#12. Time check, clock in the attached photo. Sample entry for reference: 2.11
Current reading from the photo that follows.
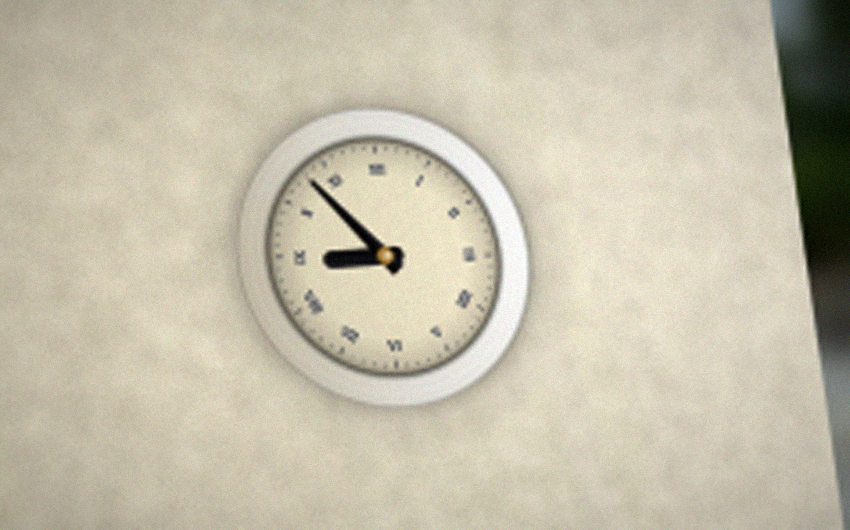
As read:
8.53
